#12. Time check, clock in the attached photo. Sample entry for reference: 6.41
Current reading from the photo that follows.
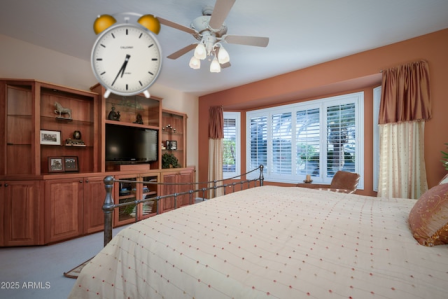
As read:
6.35
